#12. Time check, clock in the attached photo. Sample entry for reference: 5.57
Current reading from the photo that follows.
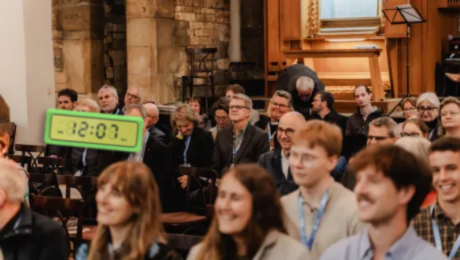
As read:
12.07
